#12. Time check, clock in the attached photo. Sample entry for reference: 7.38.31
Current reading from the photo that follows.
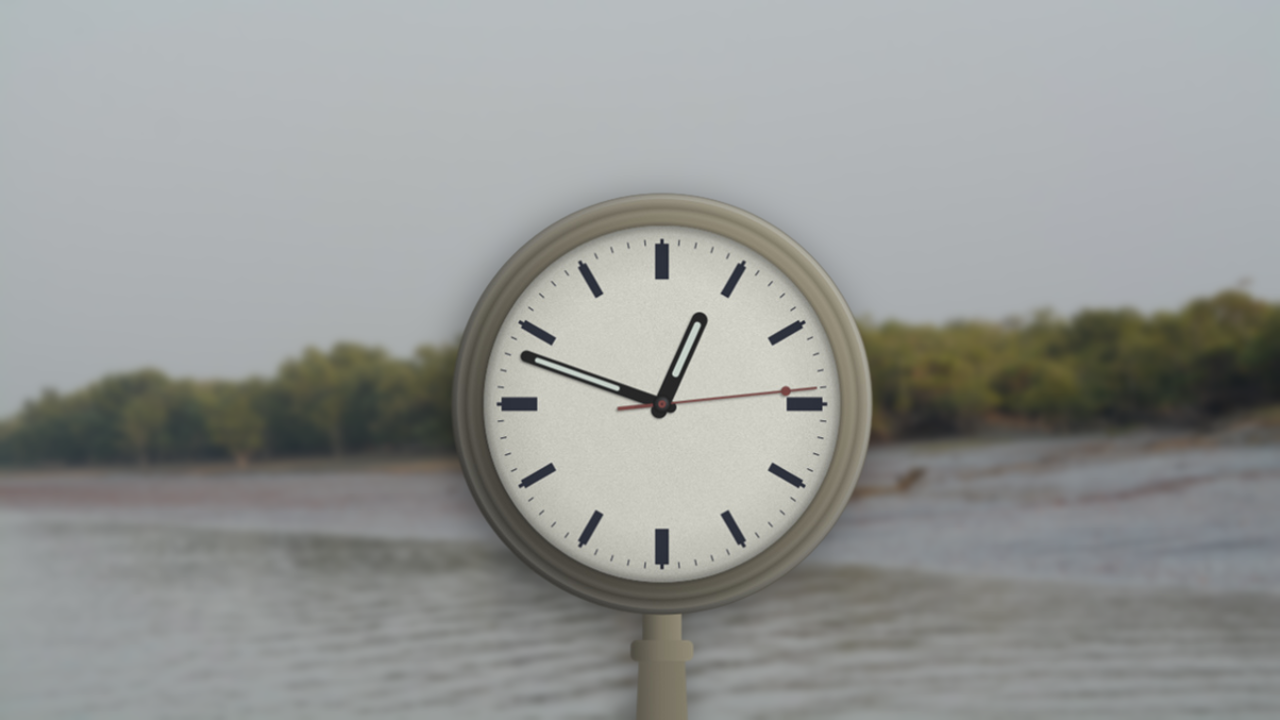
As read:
12.48.14
